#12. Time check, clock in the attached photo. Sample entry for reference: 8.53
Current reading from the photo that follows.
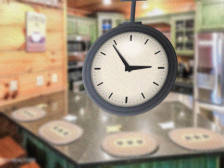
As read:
2.54
